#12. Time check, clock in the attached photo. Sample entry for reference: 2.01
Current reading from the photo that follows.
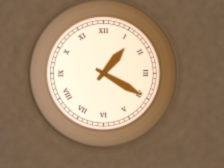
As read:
1.20
